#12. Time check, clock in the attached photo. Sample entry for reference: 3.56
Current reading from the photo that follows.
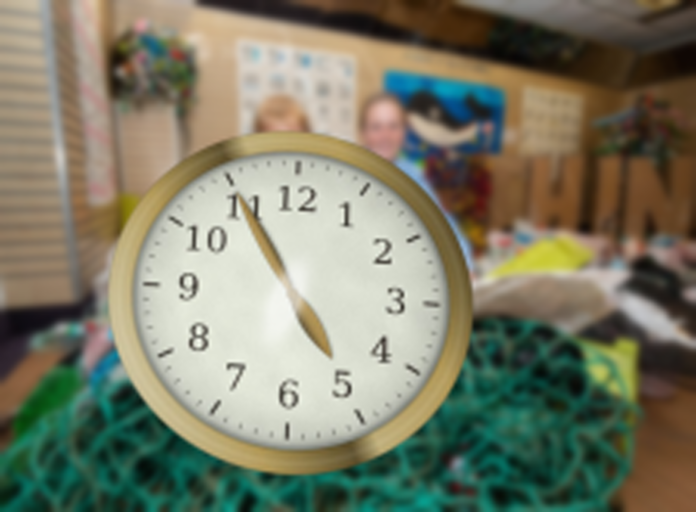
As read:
4.55
